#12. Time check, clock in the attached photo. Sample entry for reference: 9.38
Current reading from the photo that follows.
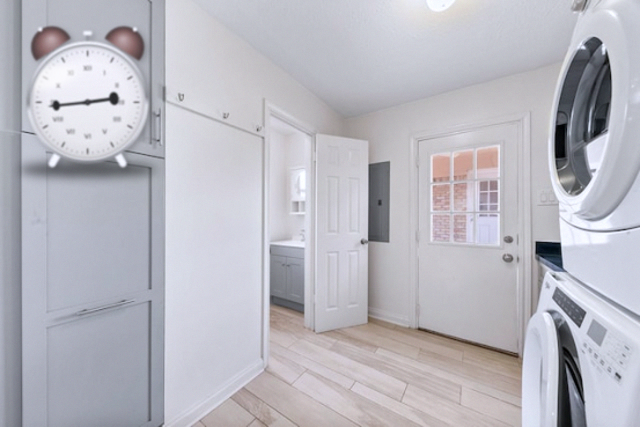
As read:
2.44
